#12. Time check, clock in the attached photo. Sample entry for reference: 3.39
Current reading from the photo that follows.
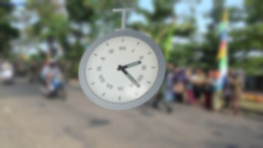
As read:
2.23
